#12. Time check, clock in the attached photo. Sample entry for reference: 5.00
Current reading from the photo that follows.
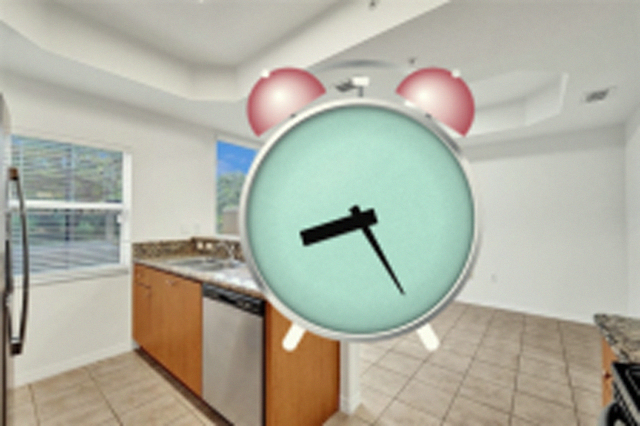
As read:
8.25
